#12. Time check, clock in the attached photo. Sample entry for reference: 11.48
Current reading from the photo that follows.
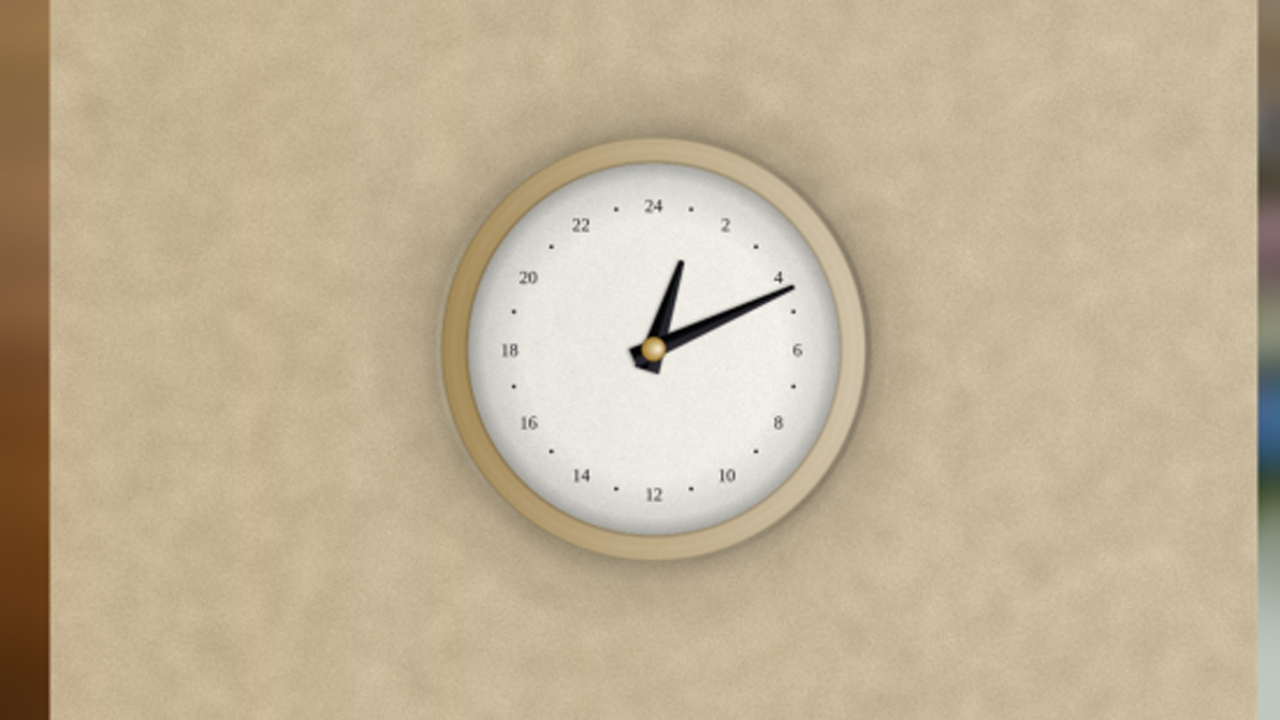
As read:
1.11
